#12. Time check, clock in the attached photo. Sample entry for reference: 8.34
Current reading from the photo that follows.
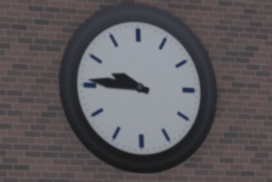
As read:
9.46
